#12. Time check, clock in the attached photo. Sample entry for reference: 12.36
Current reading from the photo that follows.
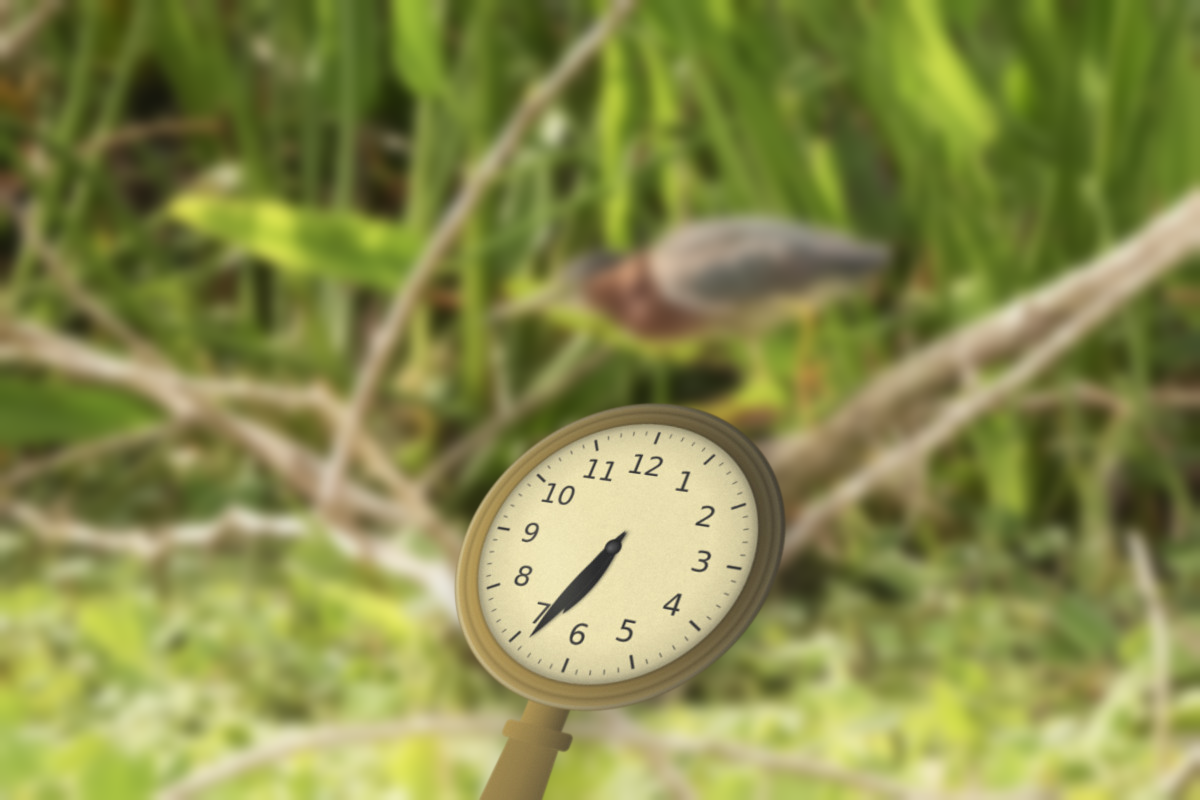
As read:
6.34
